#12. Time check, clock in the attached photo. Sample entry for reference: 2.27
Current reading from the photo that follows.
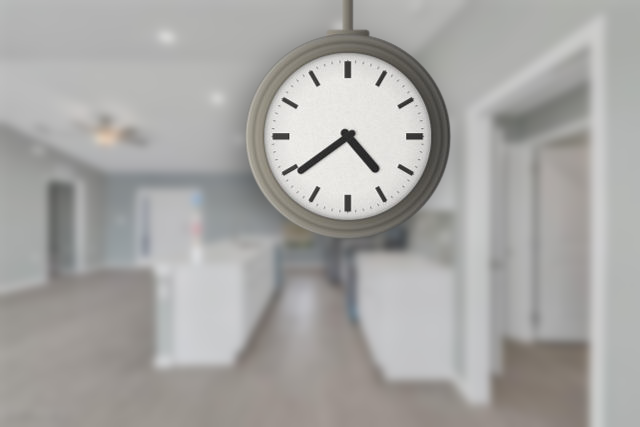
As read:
4.39
